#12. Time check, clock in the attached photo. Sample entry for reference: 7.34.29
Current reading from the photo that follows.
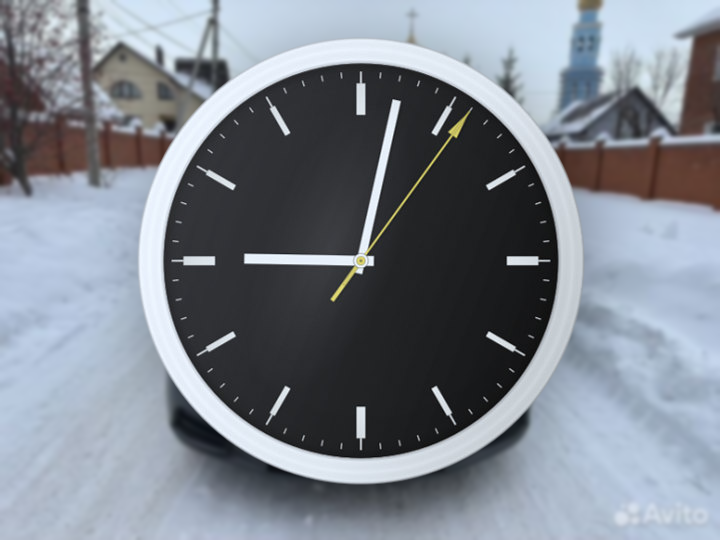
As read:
9.02.06
